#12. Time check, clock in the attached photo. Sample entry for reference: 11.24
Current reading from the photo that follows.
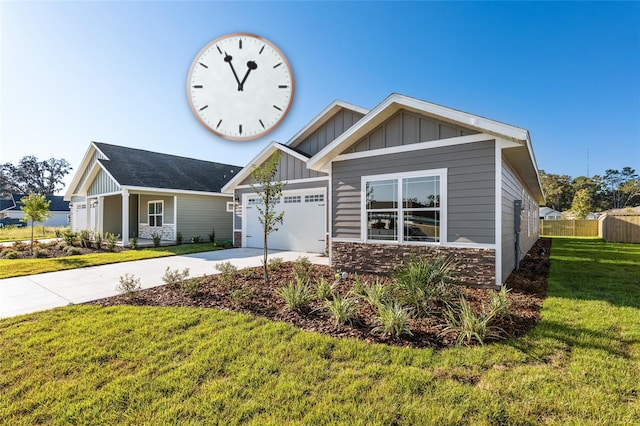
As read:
12.56
